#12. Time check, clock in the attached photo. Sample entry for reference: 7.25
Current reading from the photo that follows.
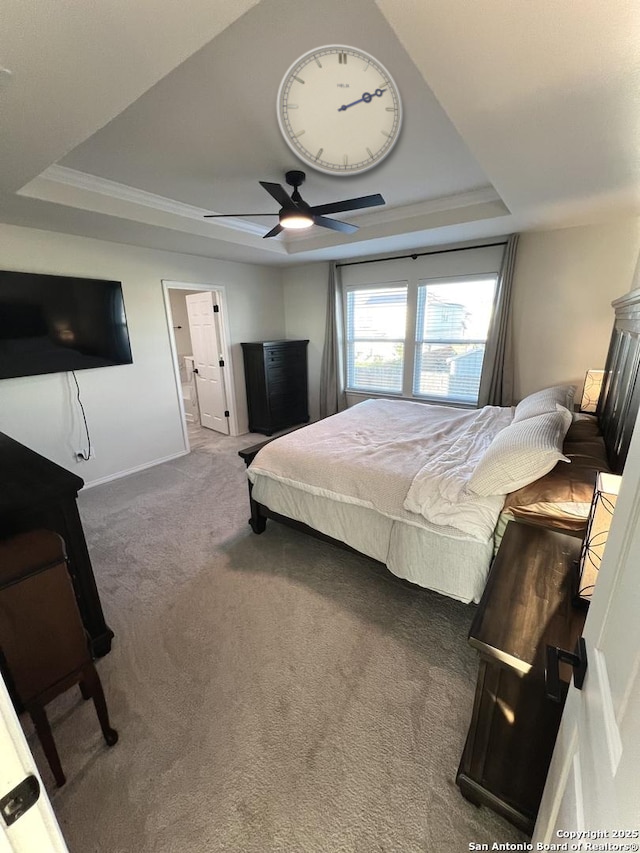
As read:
2.11
